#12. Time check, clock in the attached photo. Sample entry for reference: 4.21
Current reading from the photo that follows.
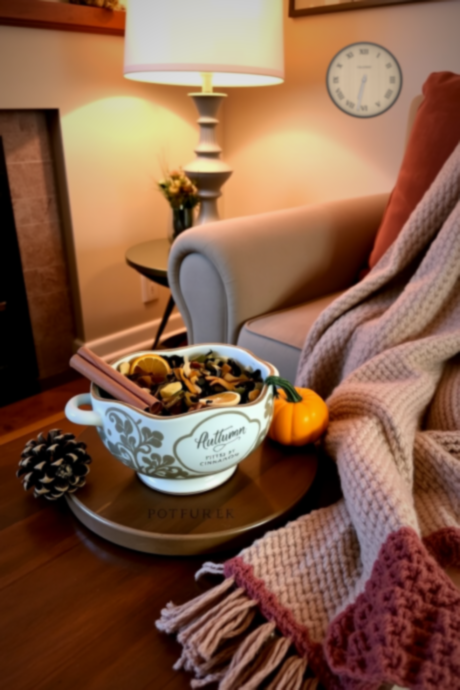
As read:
6.32
